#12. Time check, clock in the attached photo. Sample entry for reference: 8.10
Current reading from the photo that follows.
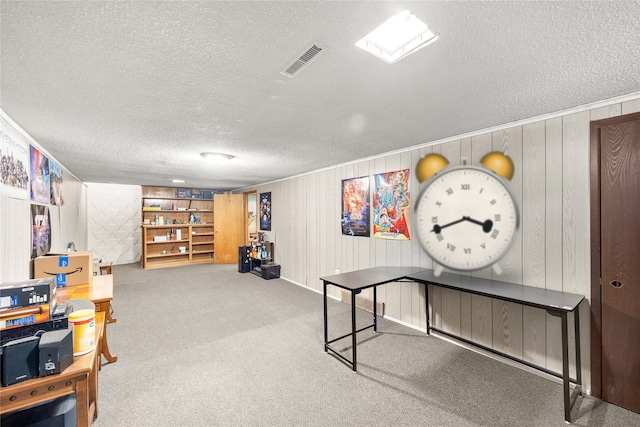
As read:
3.42
